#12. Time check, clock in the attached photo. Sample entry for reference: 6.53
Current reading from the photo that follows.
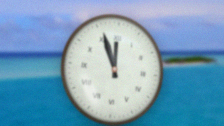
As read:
11.56
